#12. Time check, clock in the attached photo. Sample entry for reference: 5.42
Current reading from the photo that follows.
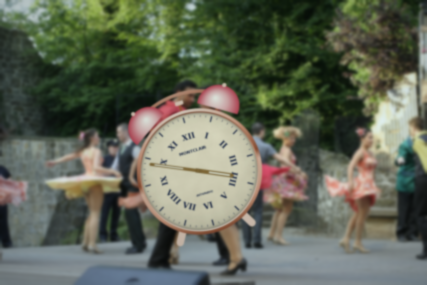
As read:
3.49
